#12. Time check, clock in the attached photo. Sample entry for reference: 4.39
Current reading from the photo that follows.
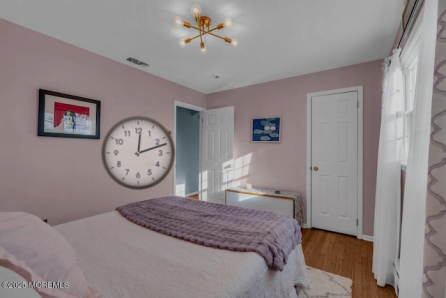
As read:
12.12
